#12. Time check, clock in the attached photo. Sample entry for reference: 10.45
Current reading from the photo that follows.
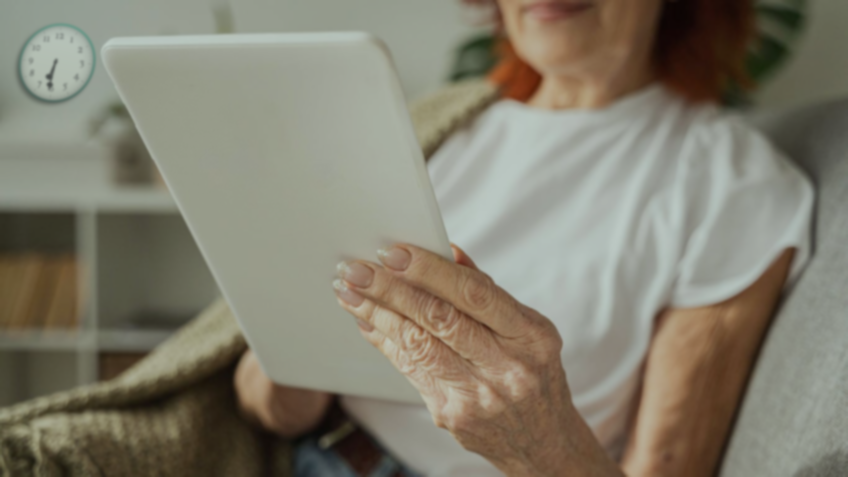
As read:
6.31
